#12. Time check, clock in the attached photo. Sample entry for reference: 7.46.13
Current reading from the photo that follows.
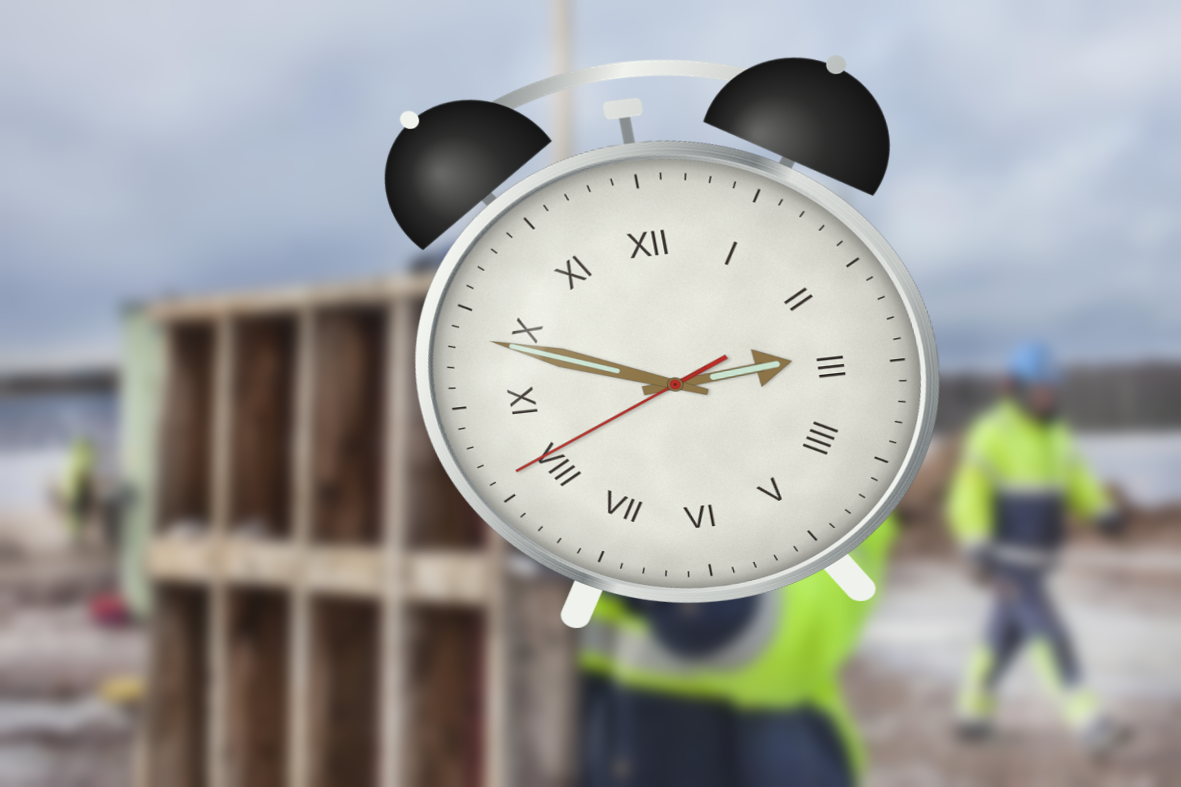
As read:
2.48.41
